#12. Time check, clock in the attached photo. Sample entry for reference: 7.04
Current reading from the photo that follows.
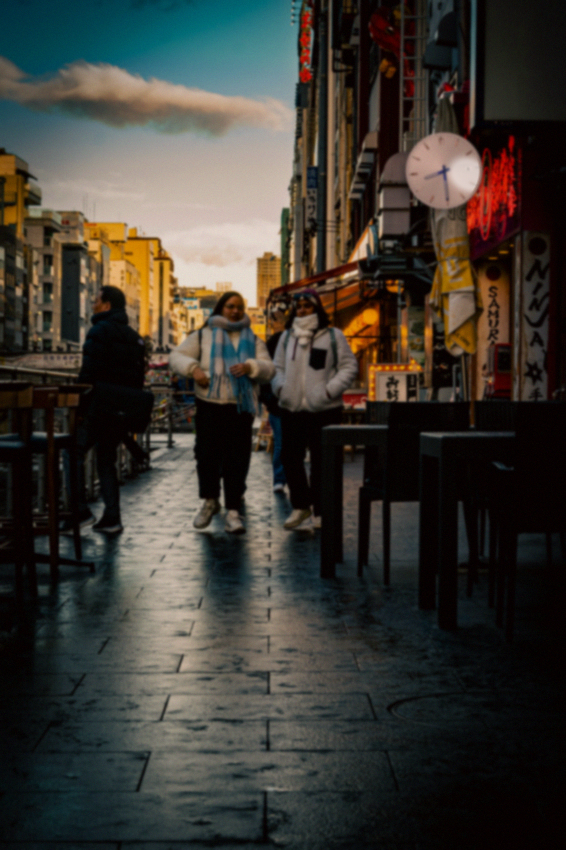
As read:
8.30
